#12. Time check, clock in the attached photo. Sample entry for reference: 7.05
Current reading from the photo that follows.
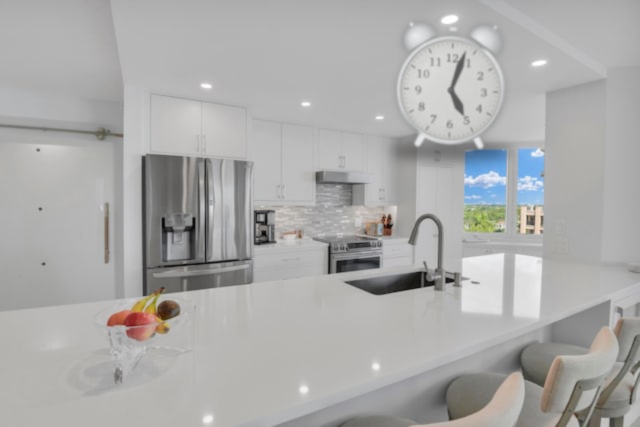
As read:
5.03
